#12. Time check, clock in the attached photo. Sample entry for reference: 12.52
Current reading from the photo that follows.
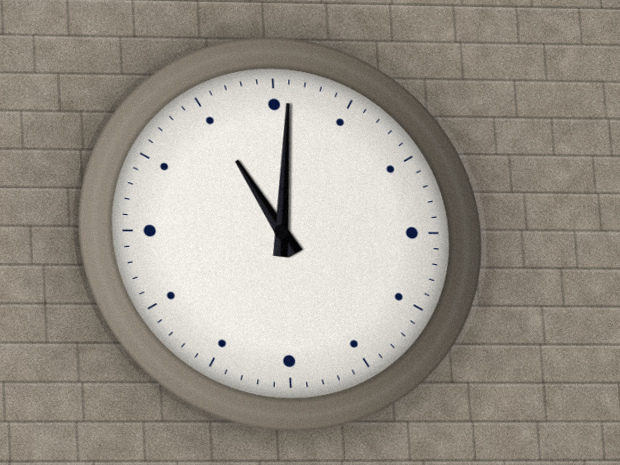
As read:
11.01
